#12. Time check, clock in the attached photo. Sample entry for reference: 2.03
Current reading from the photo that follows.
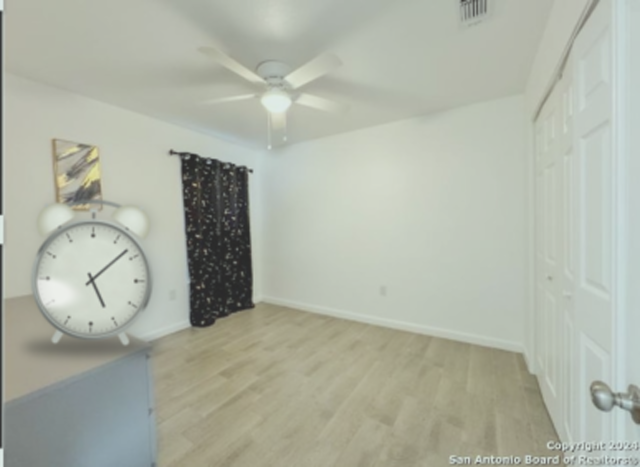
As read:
5.08
